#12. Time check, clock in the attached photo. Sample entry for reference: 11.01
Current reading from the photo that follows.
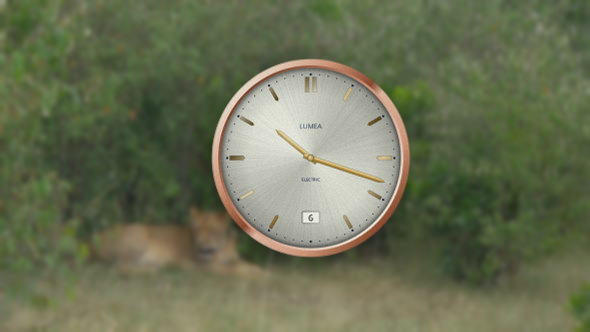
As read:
10.18
